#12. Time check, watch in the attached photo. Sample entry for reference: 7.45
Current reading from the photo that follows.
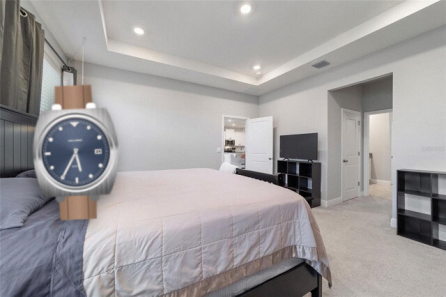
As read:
5.35
